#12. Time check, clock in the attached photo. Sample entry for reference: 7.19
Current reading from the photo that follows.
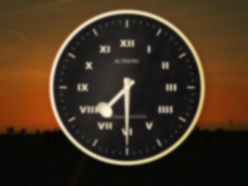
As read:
7.30
